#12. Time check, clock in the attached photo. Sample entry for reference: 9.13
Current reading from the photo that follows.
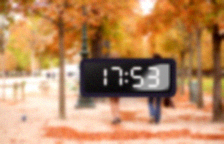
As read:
17.53
